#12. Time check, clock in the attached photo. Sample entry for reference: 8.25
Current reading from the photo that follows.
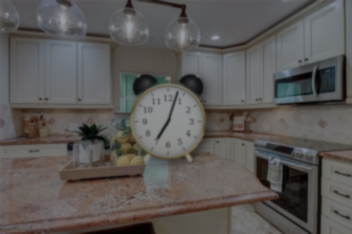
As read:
7.03
